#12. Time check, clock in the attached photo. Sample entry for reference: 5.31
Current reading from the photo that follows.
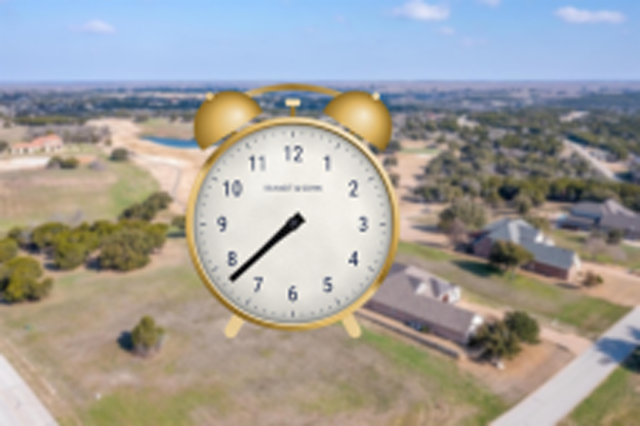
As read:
7.38
